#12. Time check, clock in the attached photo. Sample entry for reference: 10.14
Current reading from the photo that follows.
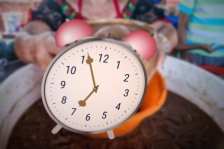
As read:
6.56
